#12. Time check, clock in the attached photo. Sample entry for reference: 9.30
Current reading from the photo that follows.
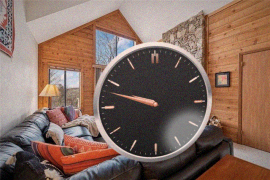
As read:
9.48
